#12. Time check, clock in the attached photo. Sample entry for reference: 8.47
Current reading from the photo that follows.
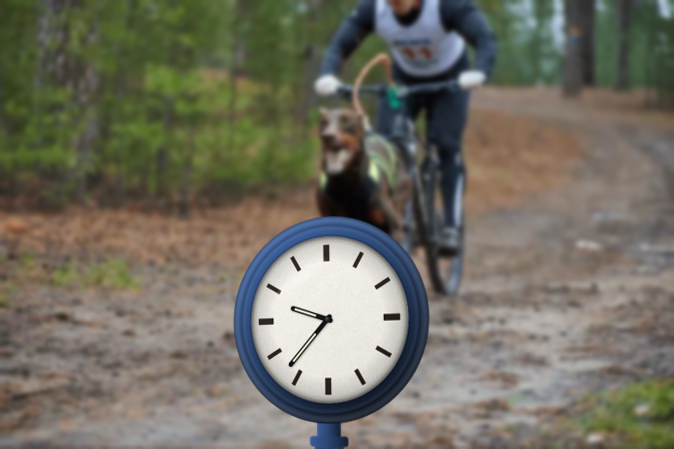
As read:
9.37
